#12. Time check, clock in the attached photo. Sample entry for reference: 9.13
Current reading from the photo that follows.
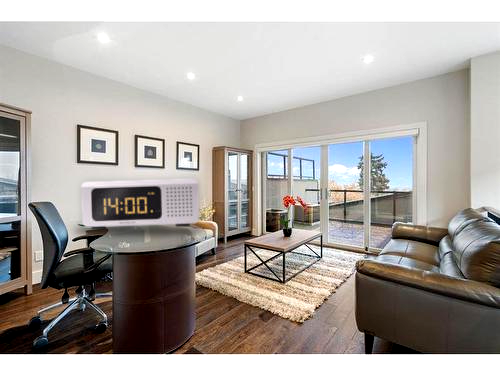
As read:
14.00
